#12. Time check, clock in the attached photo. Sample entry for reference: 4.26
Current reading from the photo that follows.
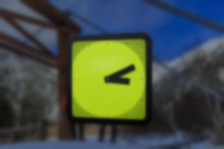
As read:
3.11
